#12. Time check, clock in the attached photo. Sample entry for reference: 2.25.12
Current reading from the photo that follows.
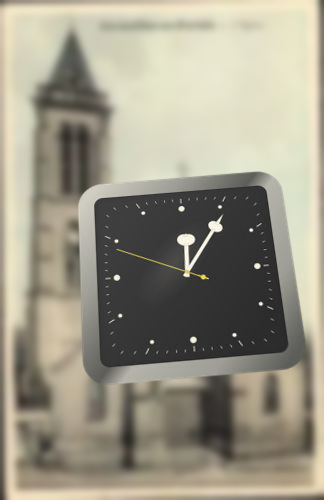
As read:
12.05.49
